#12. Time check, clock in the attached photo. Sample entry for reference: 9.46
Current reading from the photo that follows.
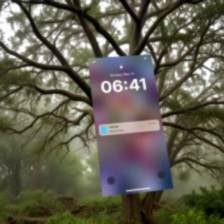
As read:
6.41
